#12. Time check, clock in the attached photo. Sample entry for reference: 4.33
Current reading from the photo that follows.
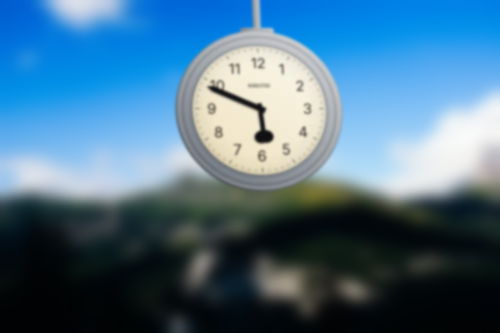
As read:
5.49
